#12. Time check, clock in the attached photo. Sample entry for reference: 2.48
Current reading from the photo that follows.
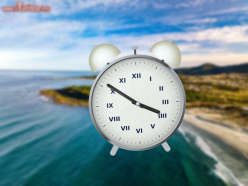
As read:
3.51
